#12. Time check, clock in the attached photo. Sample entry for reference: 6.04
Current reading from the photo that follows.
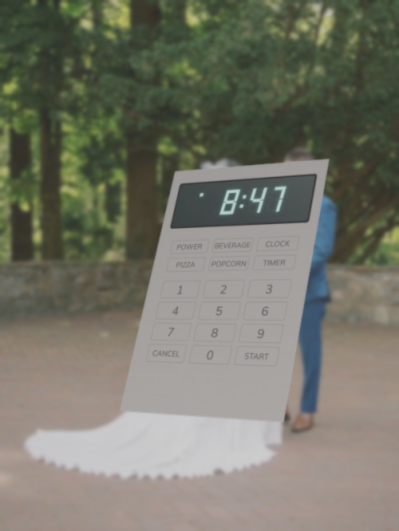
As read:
8.47
